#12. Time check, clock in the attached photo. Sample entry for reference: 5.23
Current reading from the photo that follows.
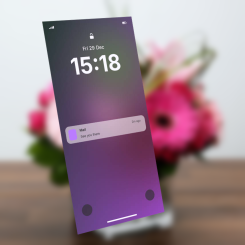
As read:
15.18
